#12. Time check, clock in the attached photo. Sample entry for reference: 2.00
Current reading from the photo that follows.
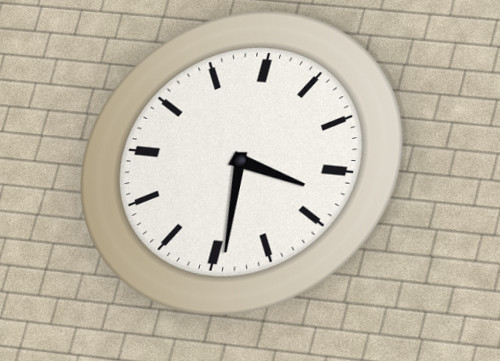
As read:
3.29
